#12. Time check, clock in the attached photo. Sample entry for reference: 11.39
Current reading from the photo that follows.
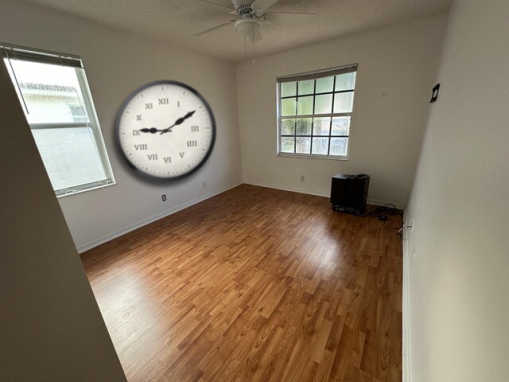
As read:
9.10
